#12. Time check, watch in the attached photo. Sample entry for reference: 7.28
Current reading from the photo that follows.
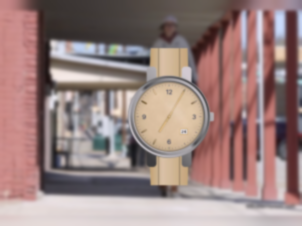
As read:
7.05
